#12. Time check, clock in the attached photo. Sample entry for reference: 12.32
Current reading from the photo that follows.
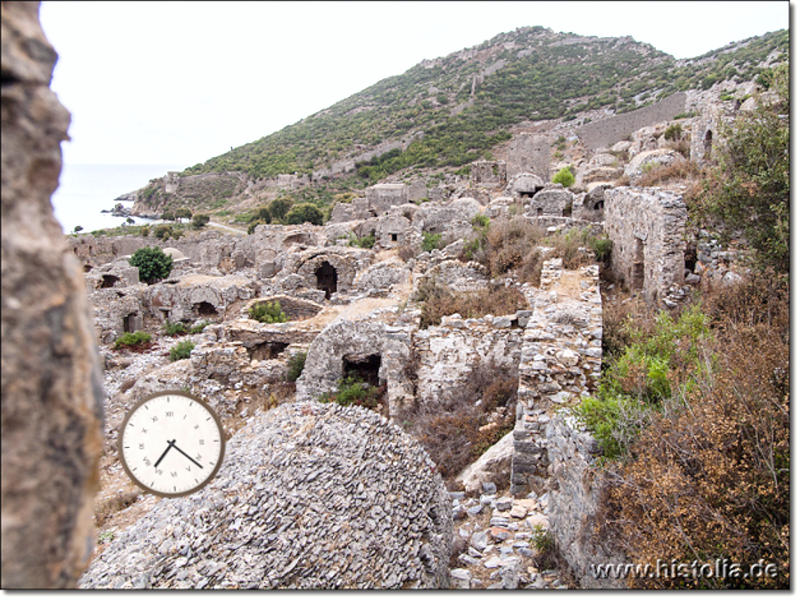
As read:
7.22
